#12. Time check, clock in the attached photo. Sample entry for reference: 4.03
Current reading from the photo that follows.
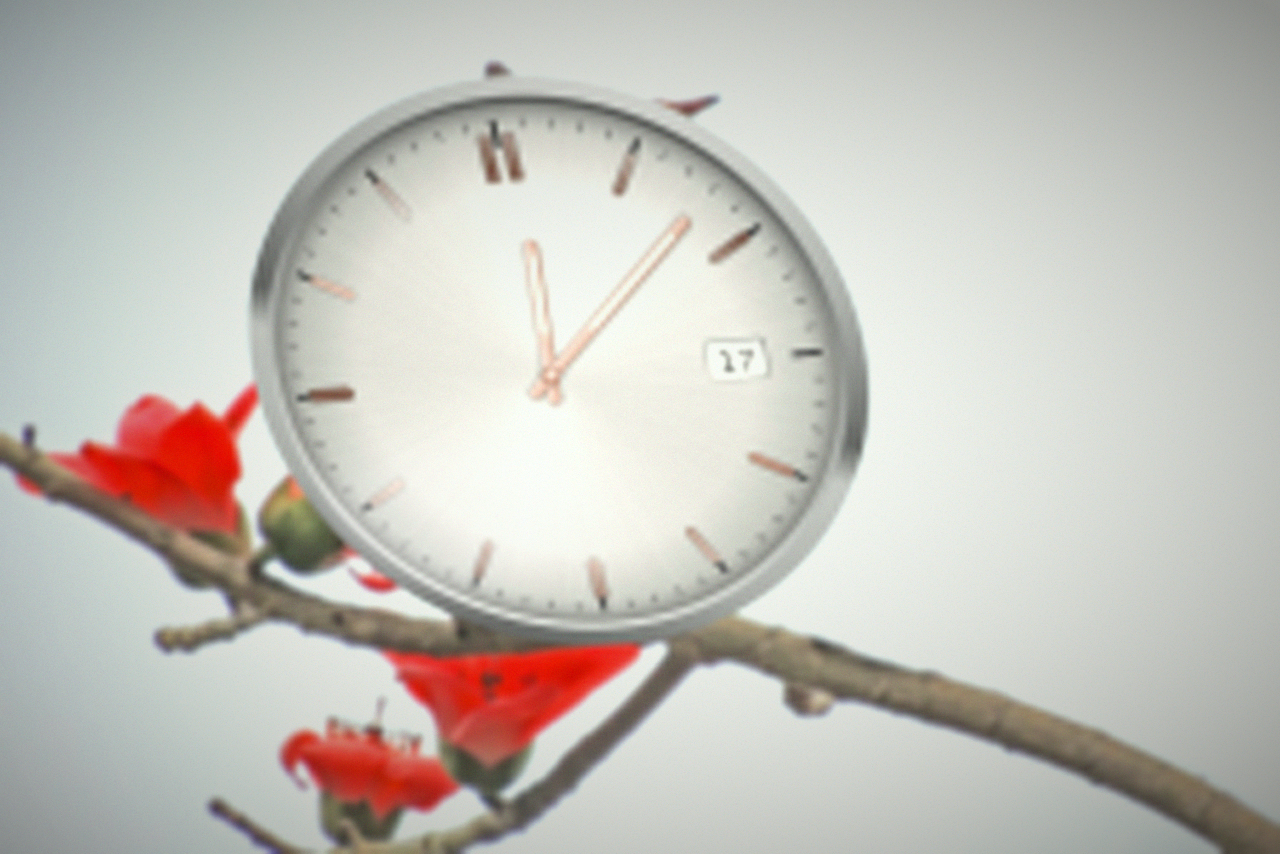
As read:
12.08
